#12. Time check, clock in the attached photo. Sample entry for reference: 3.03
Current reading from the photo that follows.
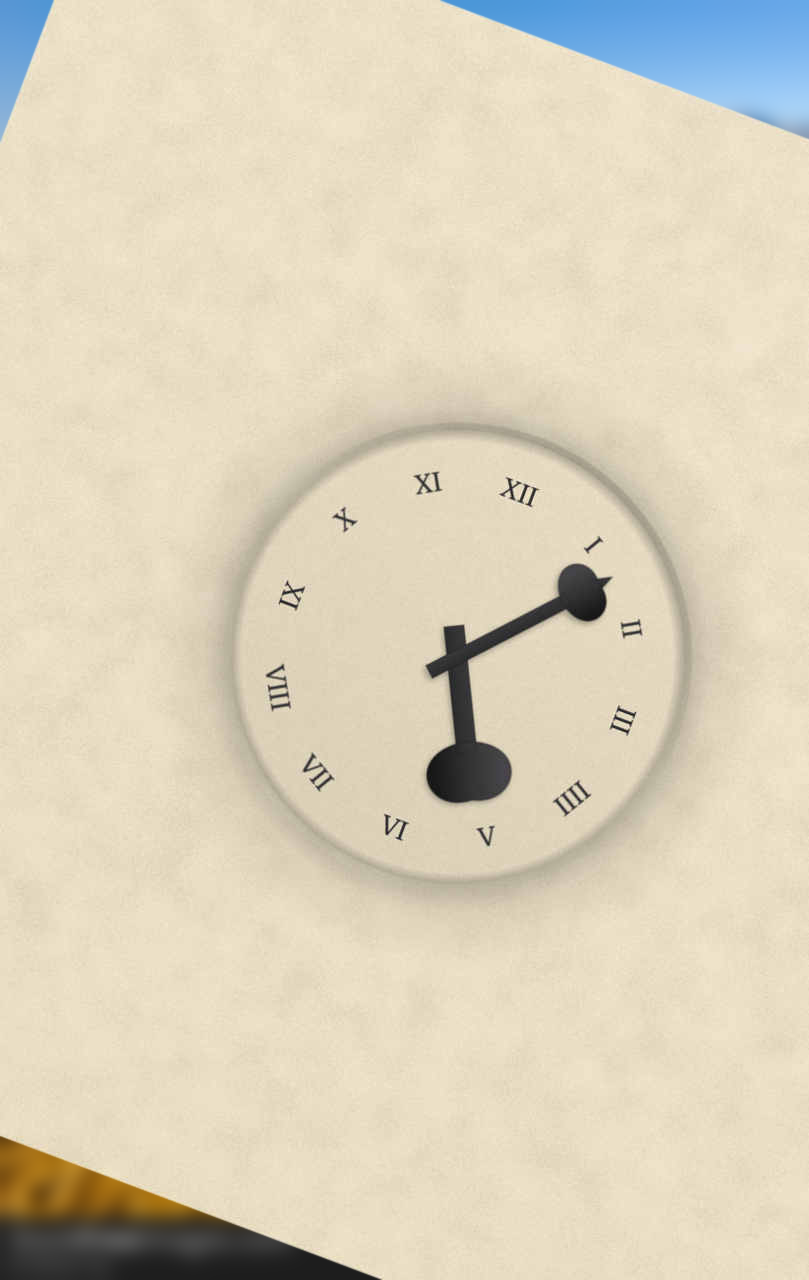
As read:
5.07
